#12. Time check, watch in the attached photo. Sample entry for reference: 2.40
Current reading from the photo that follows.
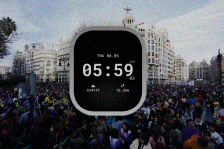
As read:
5.59
